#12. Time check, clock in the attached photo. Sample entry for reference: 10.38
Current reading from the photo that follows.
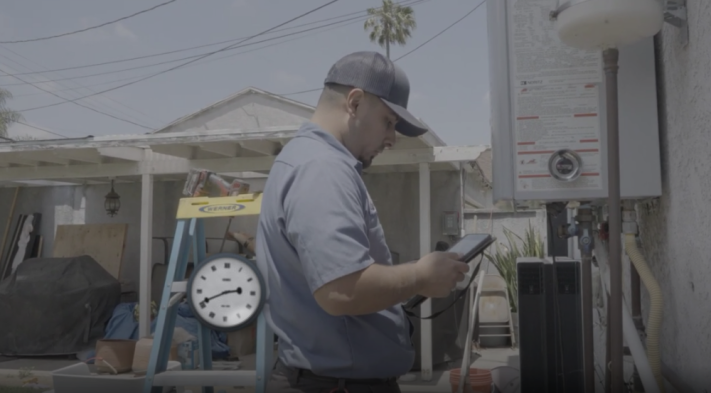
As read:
2.41
